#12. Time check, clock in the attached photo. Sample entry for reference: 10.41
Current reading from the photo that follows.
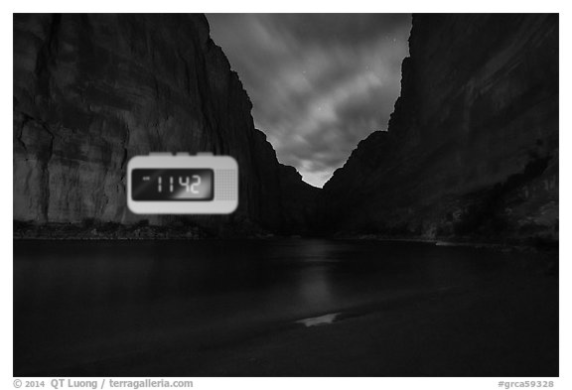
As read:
11.42
